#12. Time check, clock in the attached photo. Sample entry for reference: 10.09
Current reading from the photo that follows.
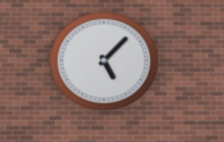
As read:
5.07
